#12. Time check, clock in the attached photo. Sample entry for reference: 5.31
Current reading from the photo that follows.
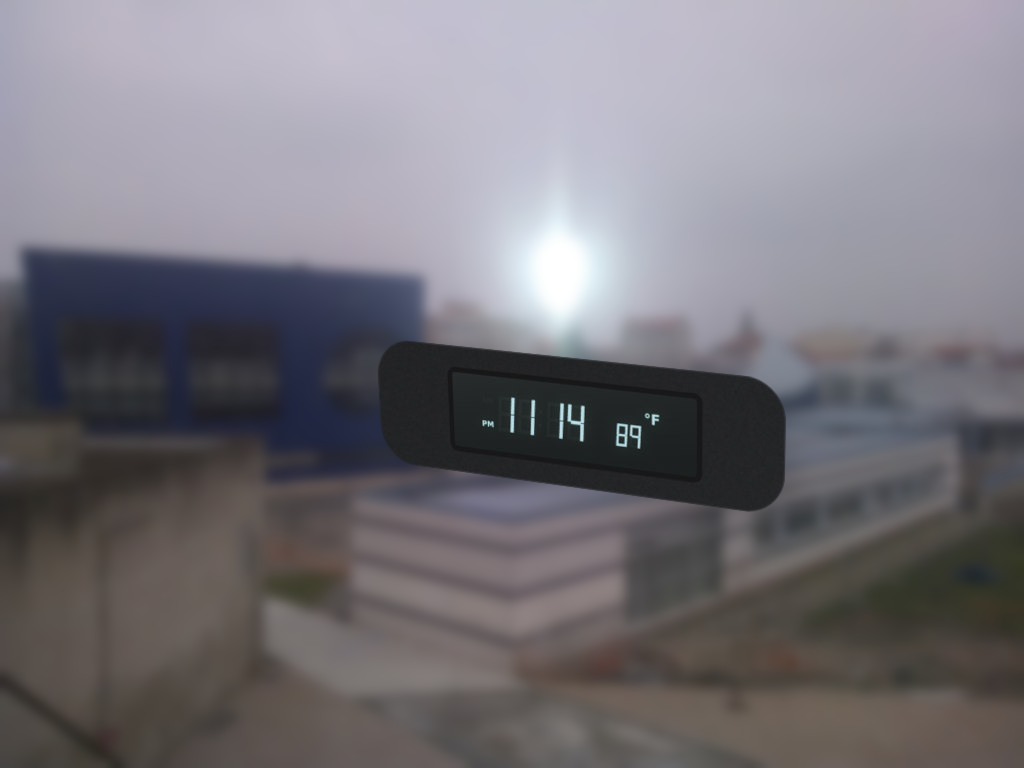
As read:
11.14
